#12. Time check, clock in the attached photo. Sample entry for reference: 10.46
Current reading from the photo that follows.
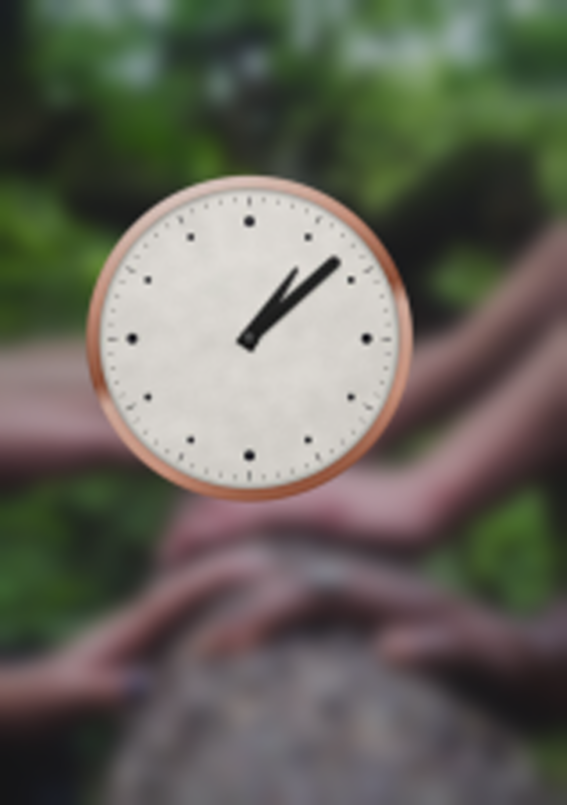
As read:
1.08
